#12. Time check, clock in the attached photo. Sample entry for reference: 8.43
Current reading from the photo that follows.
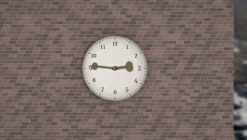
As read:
2.46
